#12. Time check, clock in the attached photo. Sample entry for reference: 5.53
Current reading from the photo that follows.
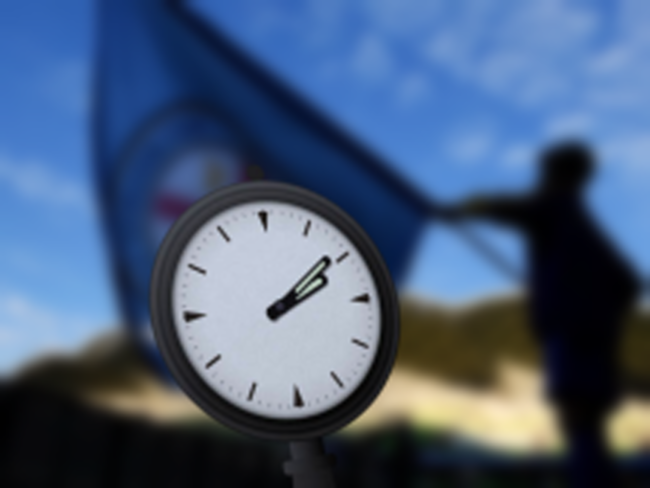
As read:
2.09
